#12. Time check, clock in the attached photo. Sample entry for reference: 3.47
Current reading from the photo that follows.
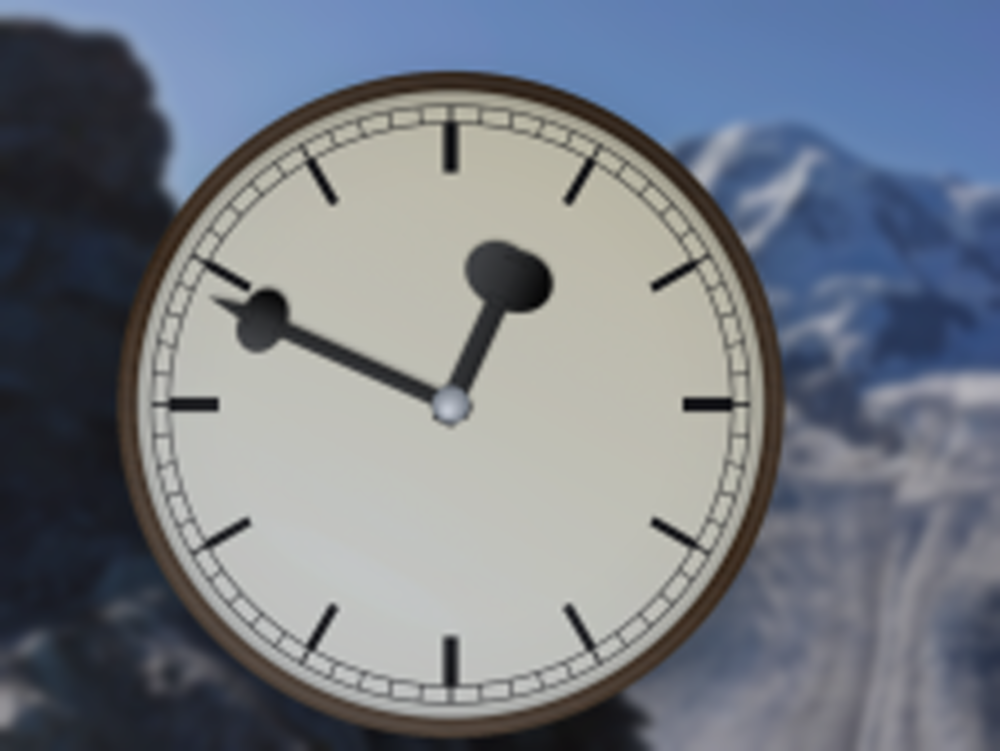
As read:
12.49
